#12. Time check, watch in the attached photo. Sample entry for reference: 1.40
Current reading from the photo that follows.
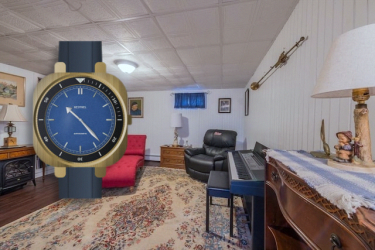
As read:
10.23
